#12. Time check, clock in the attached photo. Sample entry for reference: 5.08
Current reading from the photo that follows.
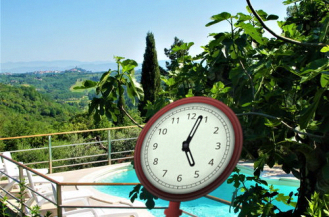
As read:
5.03
